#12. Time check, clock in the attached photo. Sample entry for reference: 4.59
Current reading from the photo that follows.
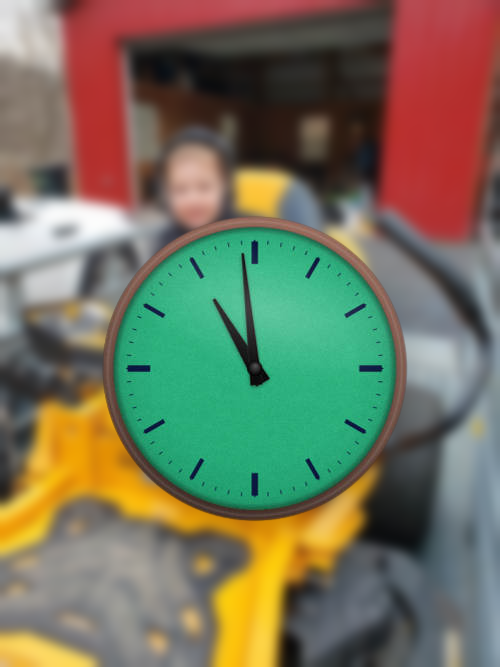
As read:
10.59
